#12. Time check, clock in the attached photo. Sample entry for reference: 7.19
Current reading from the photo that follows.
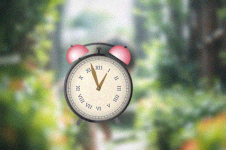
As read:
12.57
